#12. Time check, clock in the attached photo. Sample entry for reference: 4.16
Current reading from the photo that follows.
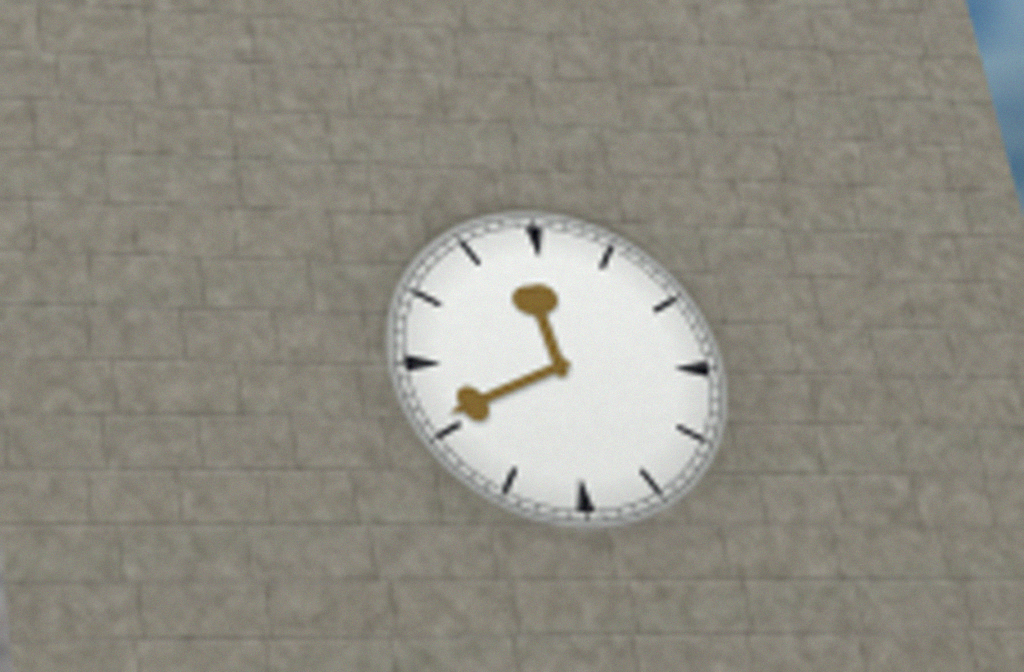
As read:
11.41
